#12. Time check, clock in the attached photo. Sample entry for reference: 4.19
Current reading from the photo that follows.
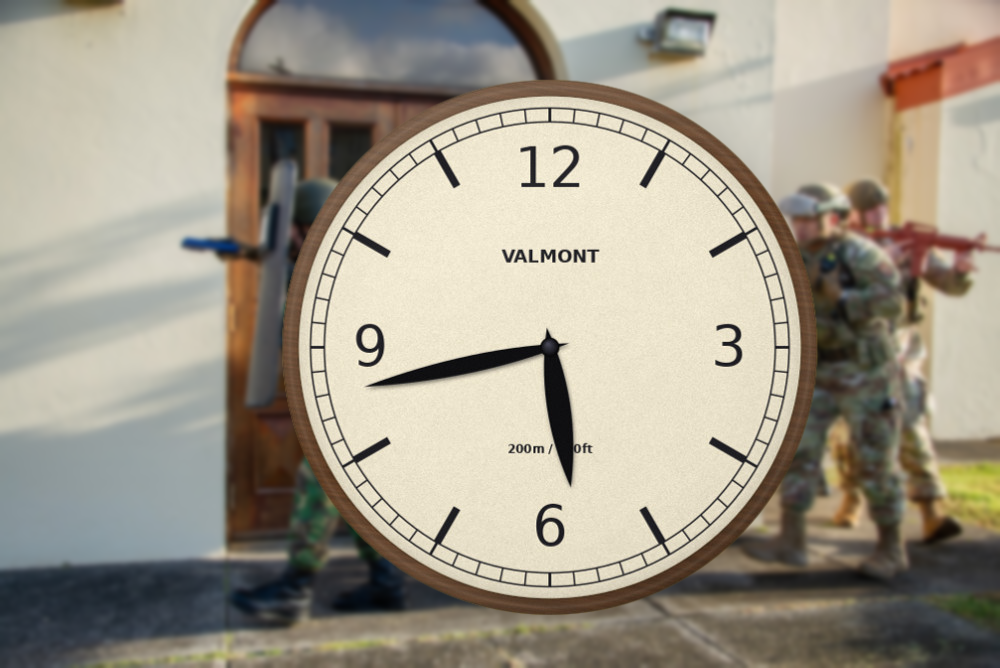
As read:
5.43
